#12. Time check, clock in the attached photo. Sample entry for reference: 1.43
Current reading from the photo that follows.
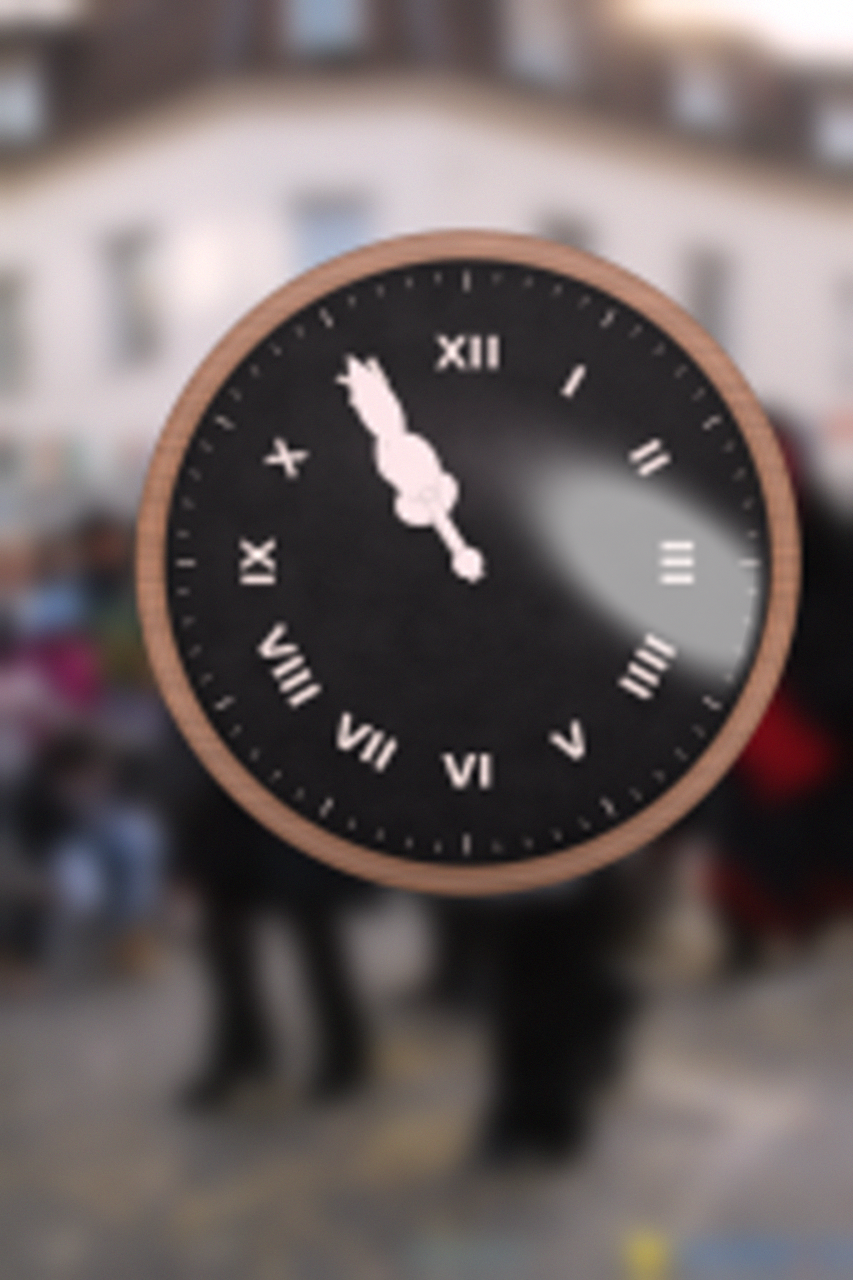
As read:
10.55
